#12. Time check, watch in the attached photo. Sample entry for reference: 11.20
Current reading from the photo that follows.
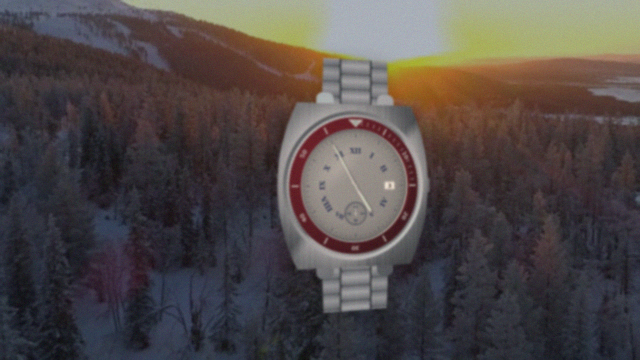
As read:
4.55
